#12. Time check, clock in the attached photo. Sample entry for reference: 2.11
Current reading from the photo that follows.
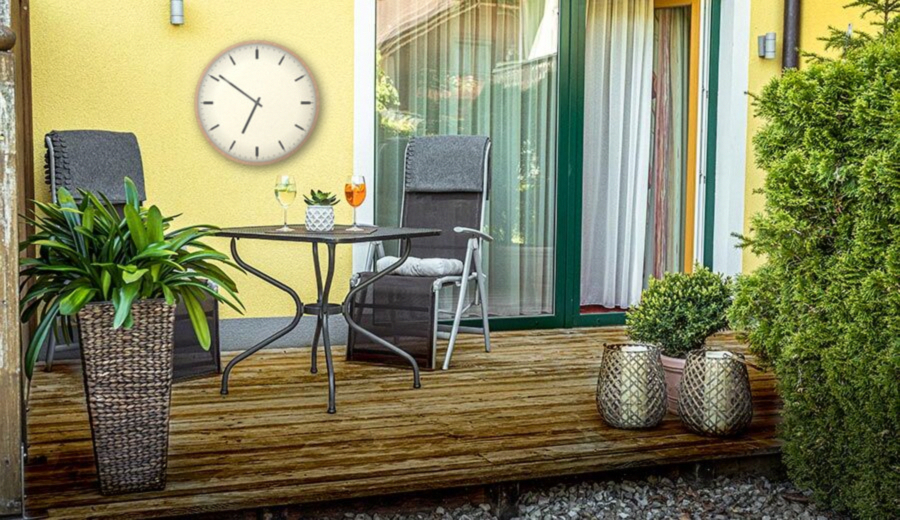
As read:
6.51
